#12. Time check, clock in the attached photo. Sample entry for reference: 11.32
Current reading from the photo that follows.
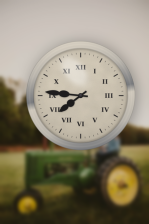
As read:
7.46
